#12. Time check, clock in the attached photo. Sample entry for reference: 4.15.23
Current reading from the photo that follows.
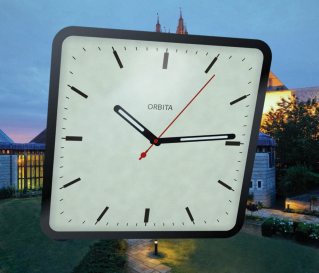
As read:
10.14.06
